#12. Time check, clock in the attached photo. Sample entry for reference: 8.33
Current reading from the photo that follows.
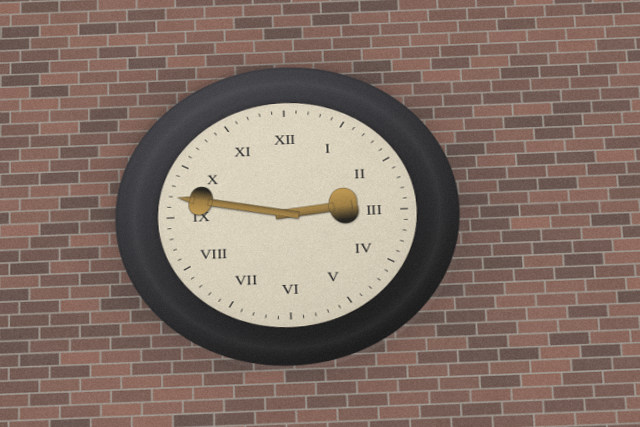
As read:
2.47
